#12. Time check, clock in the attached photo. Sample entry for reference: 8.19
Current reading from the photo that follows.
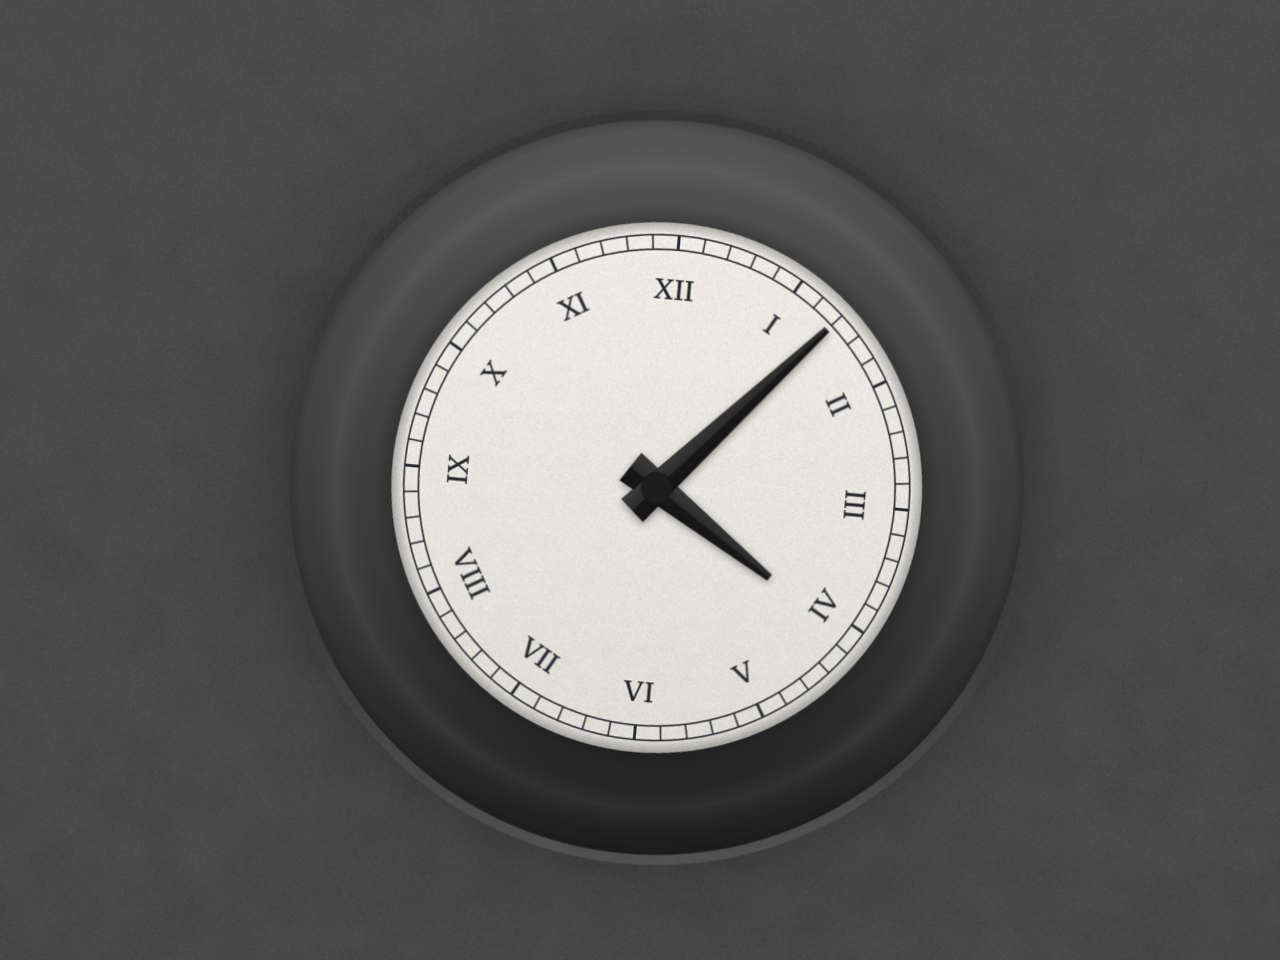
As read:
4.07
